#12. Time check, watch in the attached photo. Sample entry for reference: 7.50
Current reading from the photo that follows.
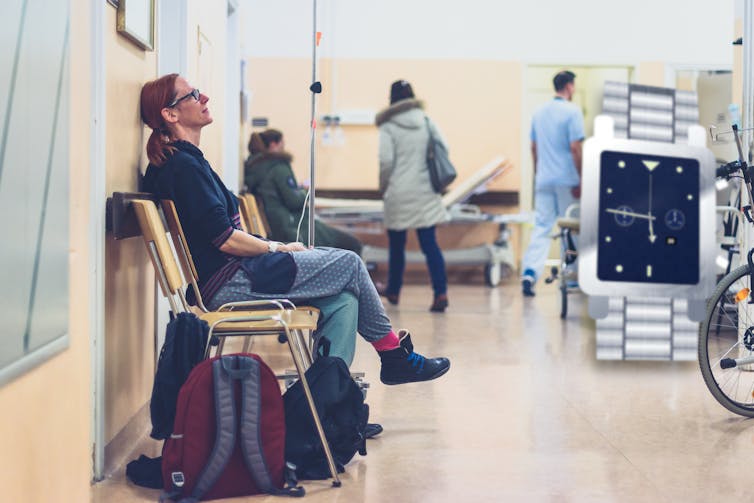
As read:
5.46
